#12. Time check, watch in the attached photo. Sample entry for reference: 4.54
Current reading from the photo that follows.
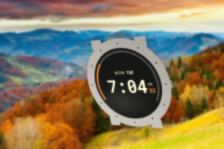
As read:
7.04
